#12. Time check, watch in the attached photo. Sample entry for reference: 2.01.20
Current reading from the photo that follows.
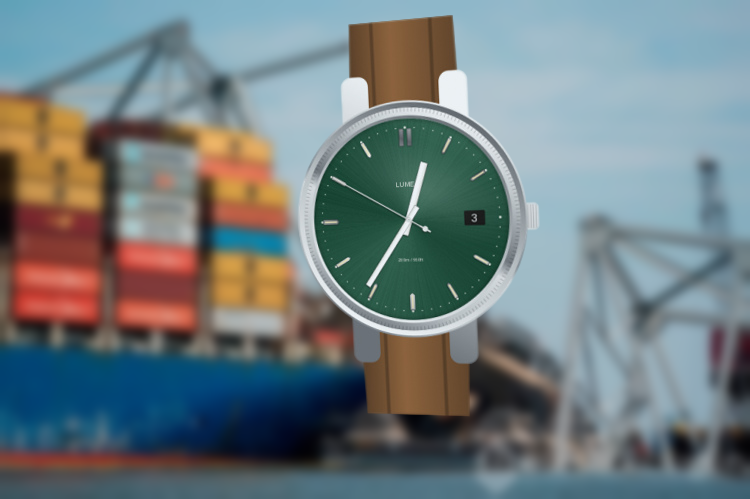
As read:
12.35.50
